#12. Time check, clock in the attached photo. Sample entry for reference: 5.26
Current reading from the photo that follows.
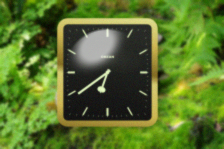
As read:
6.39
